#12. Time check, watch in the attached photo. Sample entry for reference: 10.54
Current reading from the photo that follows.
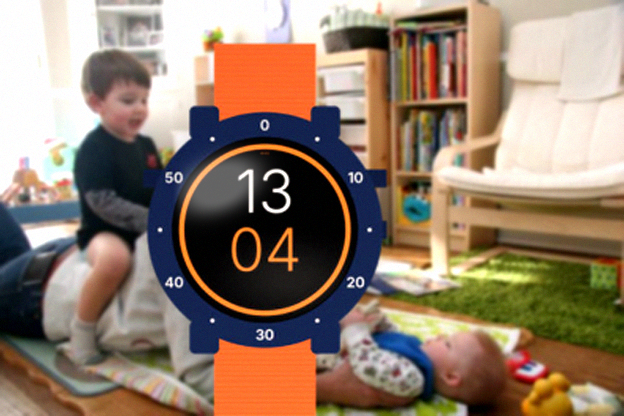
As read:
13.04
